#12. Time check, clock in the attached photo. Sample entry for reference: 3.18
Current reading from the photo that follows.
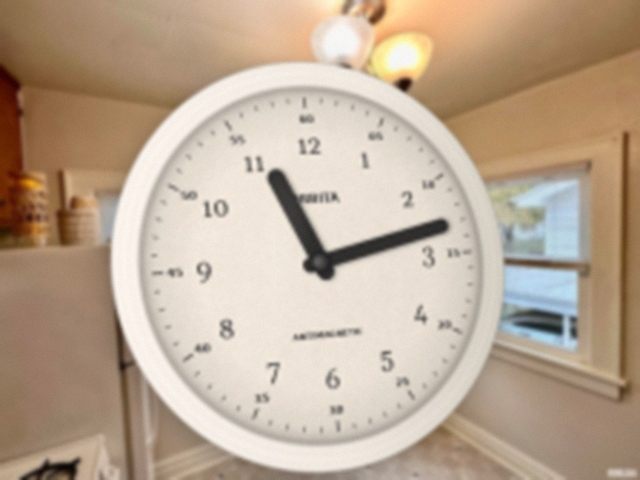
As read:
11.13
